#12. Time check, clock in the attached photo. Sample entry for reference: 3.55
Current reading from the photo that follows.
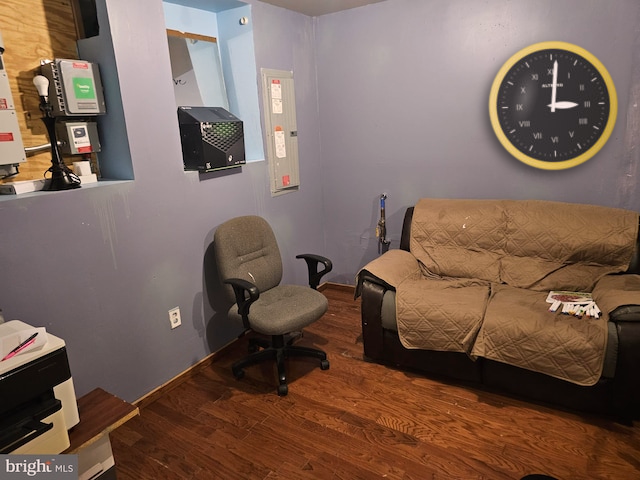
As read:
3.01
